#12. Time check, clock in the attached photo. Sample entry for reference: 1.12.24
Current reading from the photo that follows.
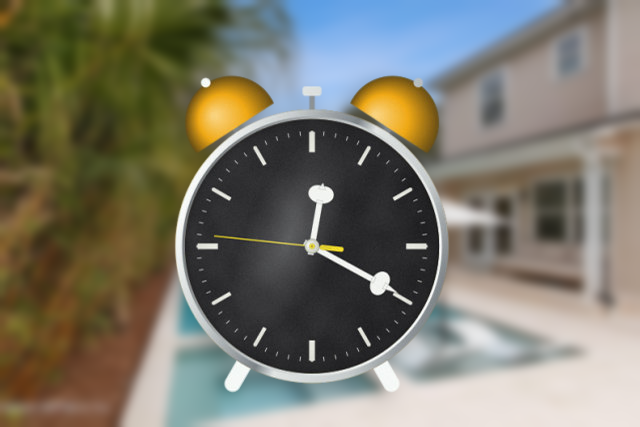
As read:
12.19.46
